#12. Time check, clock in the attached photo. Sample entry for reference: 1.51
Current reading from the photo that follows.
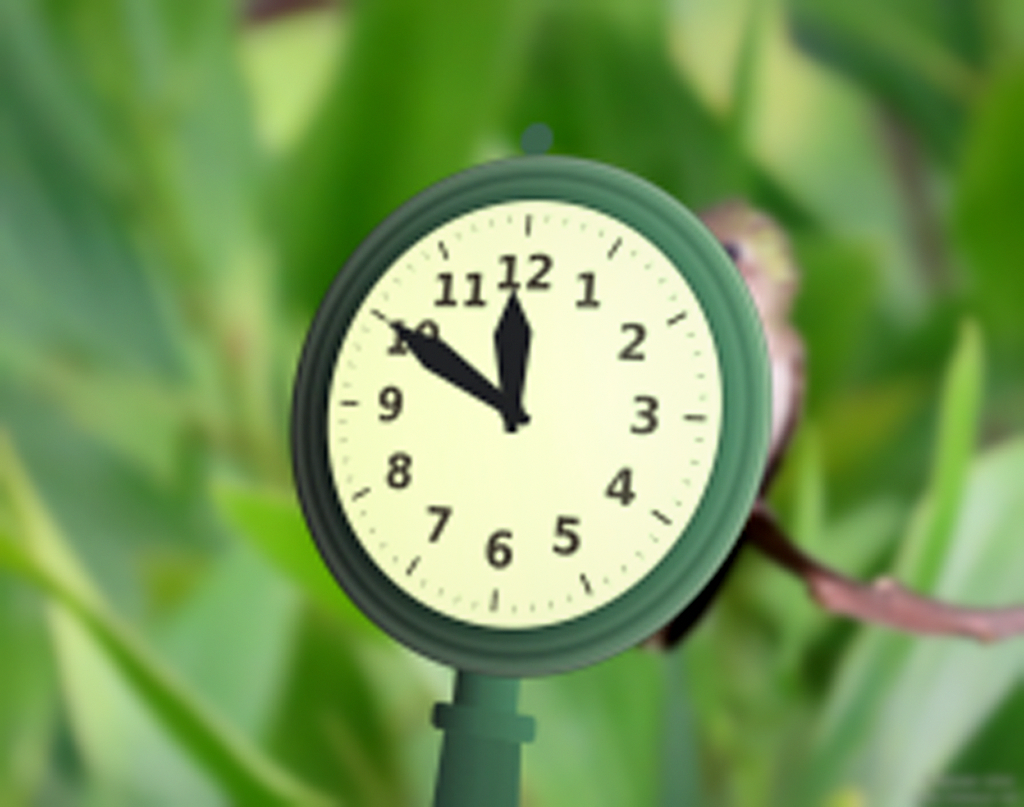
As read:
11.50
